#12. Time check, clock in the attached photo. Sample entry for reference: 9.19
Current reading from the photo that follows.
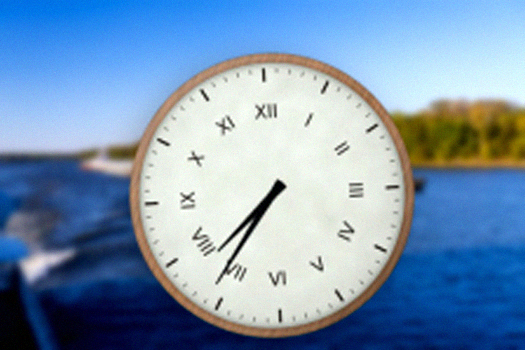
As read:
7.36
